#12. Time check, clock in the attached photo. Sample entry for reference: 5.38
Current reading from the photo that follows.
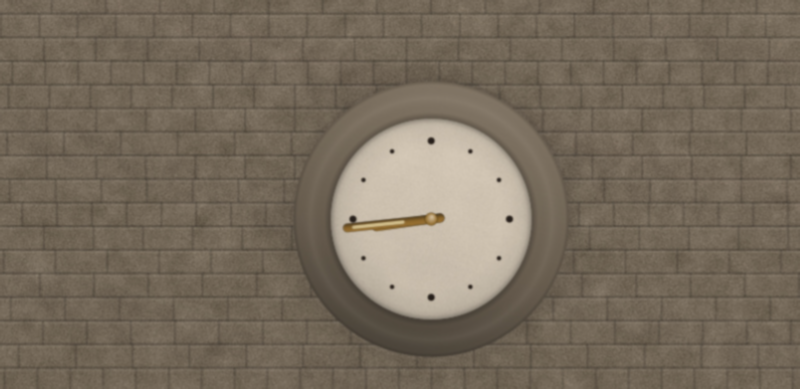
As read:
8.44
